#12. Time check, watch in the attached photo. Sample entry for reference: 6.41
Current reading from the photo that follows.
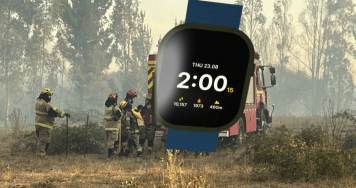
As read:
2.00
